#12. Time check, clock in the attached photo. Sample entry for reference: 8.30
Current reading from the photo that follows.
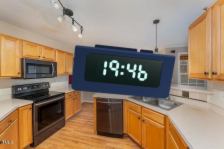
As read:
19.46
